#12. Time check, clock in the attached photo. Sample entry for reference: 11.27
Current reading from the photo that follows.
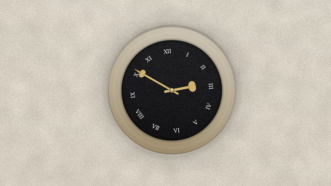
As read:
2.51
